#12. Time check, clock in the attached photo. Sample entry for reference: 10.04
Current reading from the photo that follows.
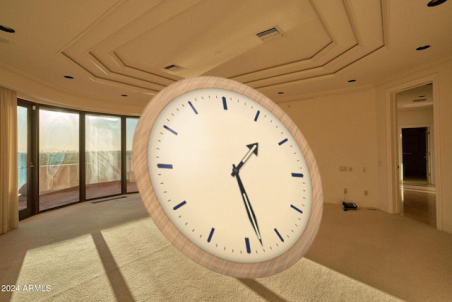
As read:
1.28
